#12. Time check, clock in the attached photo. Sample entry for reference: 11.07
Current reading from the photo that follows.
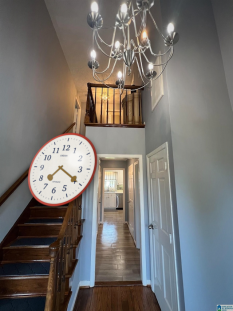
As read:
7.20
